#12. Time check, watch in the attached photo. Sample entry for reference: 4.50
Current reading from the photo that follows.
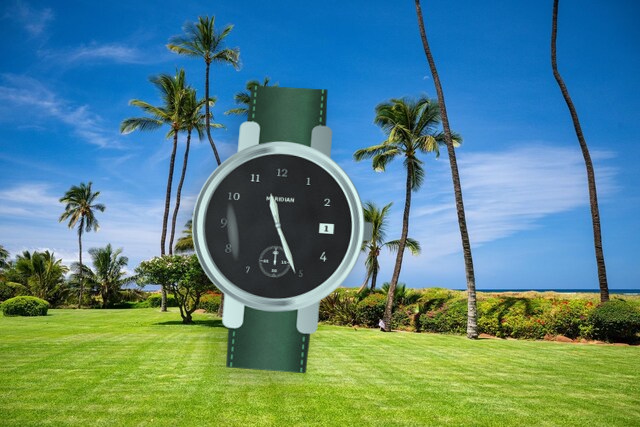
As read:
11.26
